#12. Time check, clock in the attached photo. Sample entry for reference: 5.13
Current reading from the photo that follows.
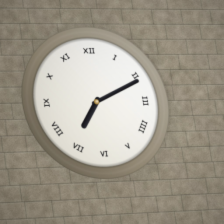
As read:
7.11
